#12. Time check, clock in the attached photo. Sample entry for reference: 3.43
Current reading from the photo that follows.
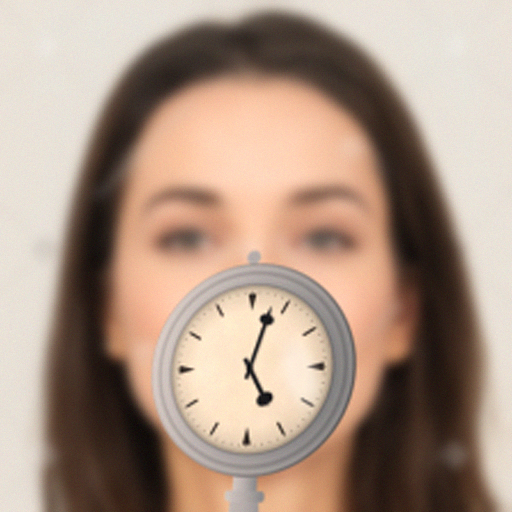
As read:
5.03
